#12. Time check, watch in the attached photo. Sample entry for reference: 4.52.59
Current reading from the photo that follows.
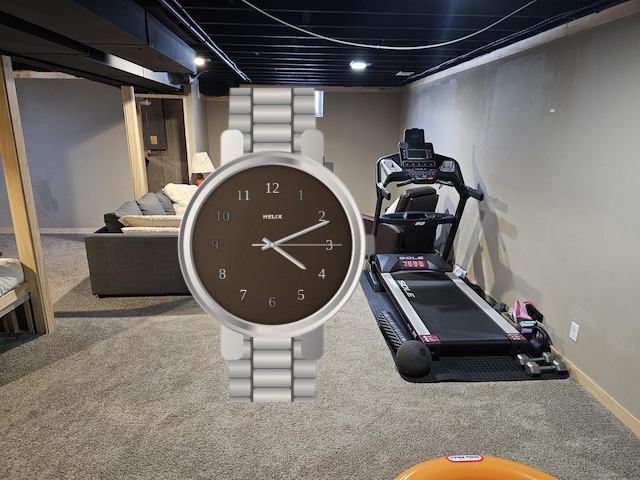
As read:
4.11.15
